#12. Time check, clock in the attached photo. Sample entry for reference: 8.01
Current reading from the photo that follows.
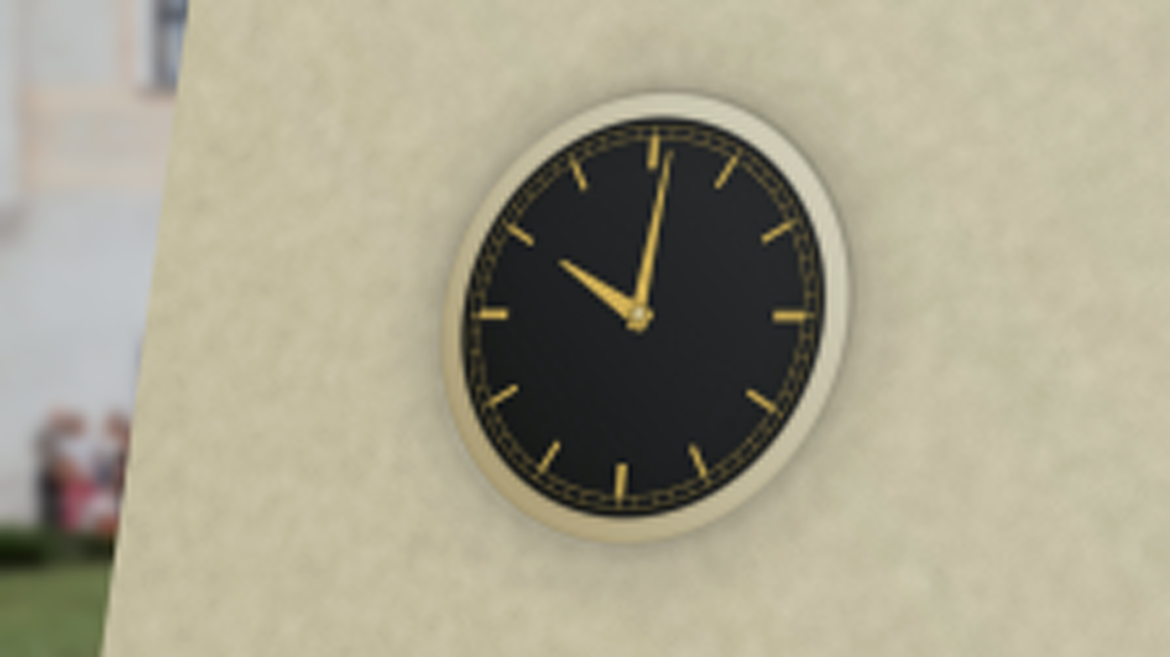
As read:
10.01
